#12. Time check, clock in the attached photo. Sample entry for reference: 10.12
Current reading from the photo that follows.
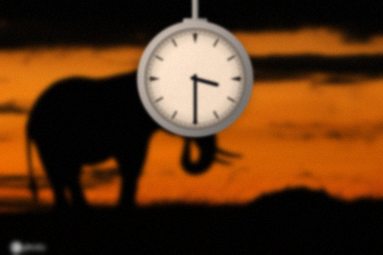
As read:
3.30
